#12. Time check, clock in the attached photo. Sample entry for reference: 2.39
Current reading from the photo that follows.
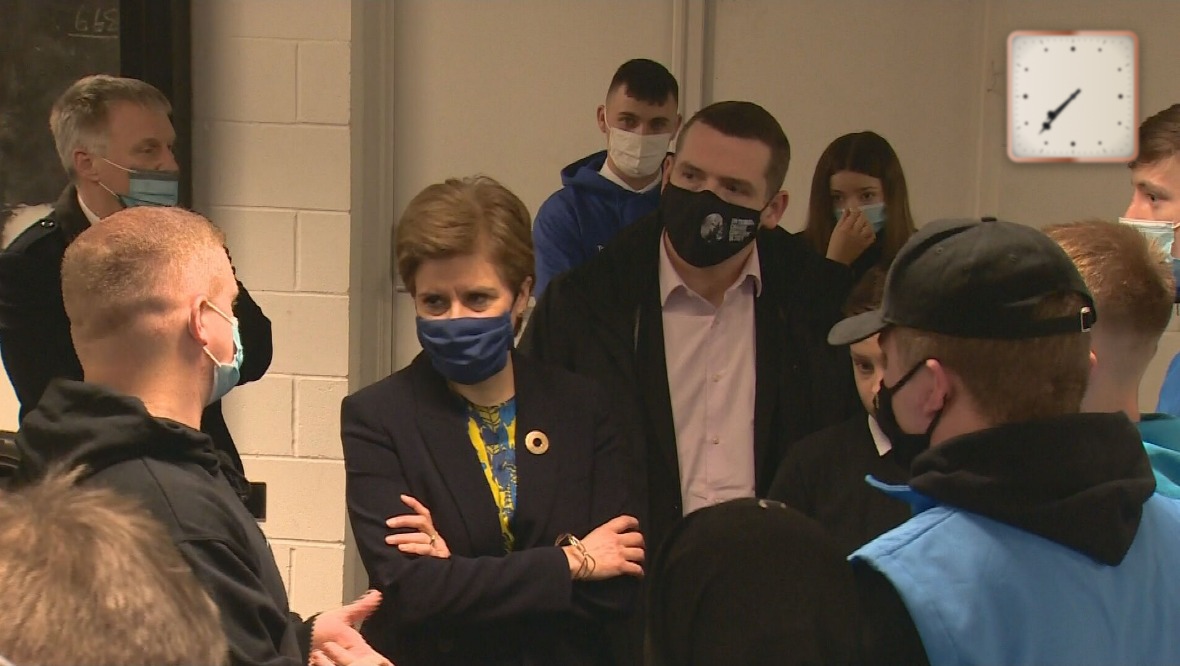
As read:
7.37
